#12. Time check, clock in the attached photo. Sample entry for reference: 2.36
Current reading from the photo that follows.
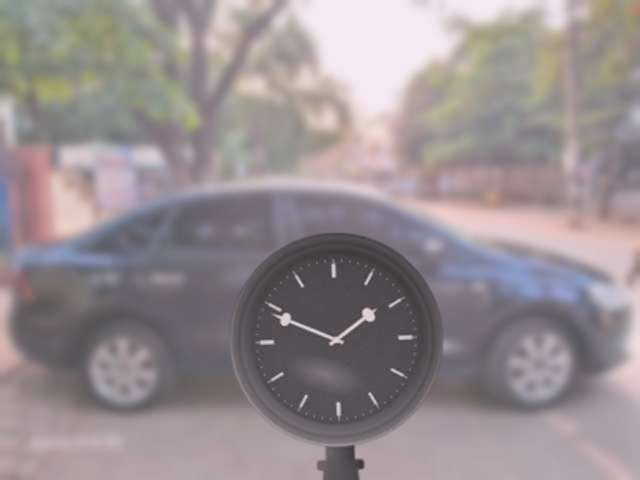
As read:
1.49
